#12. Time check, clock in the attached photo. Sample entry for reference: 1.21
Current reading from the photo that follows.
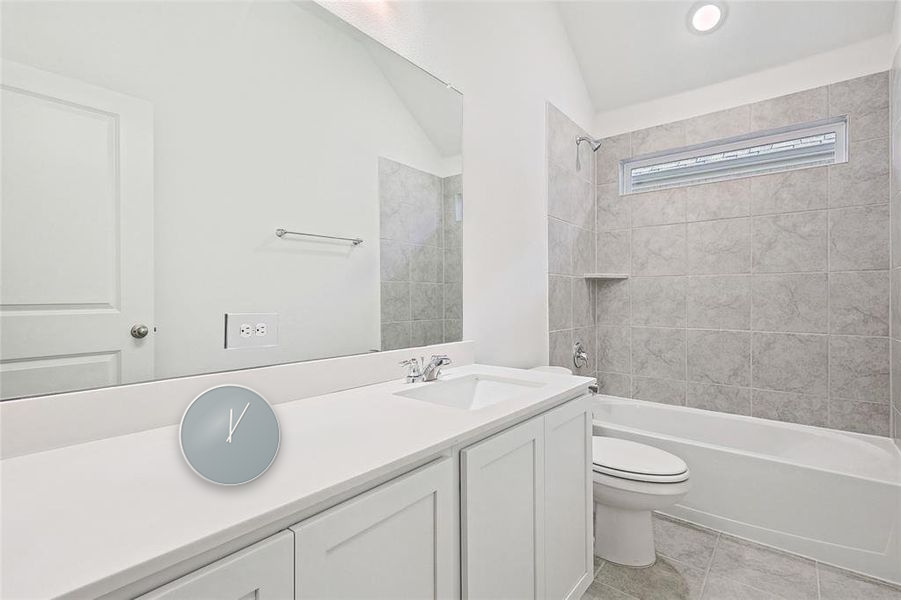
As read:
12.05
